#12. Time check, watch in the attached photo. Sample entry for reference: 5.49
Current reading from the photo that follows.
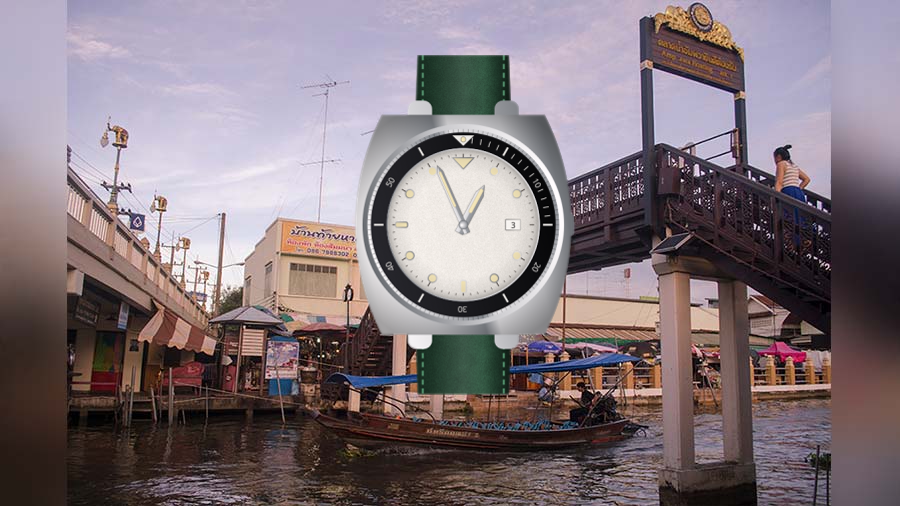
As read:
12.56
